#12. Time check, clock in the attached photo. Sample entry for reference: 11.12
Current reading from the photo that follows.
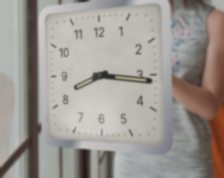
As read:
8.16
